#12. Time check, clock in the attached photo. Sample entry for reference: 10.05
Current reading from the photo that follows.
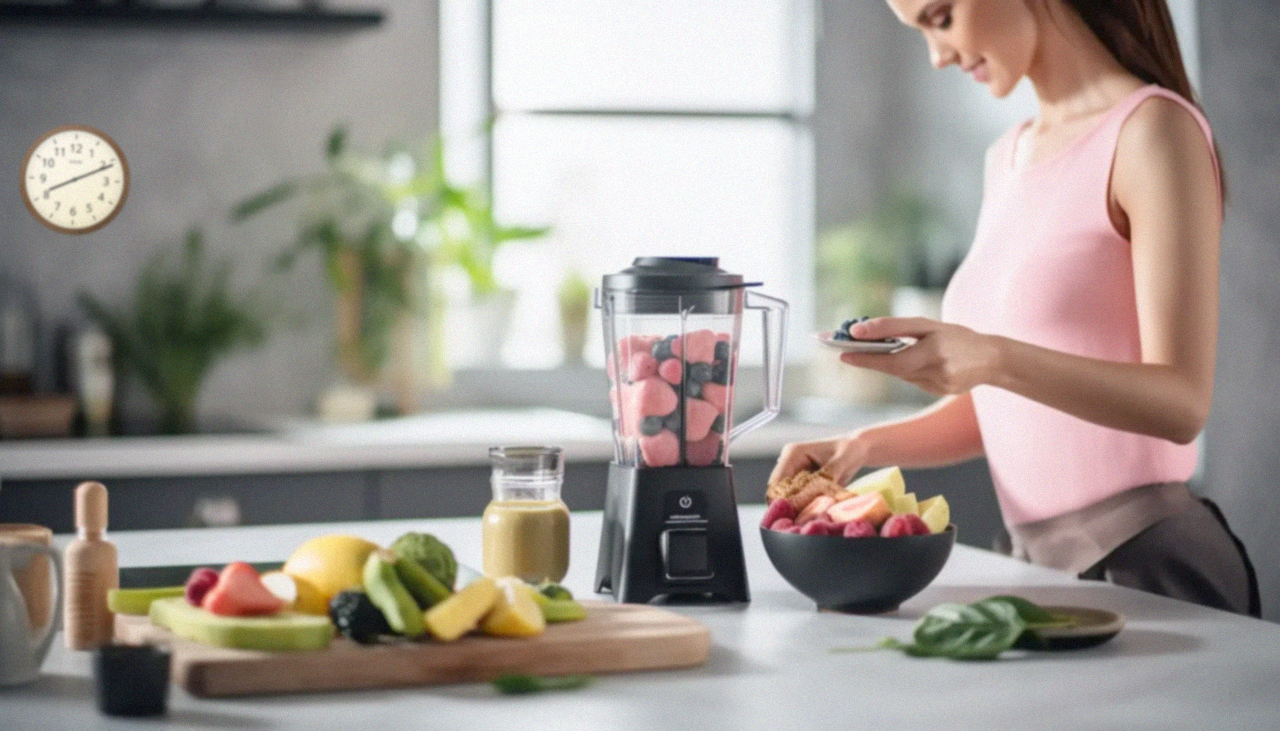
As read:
8.11
